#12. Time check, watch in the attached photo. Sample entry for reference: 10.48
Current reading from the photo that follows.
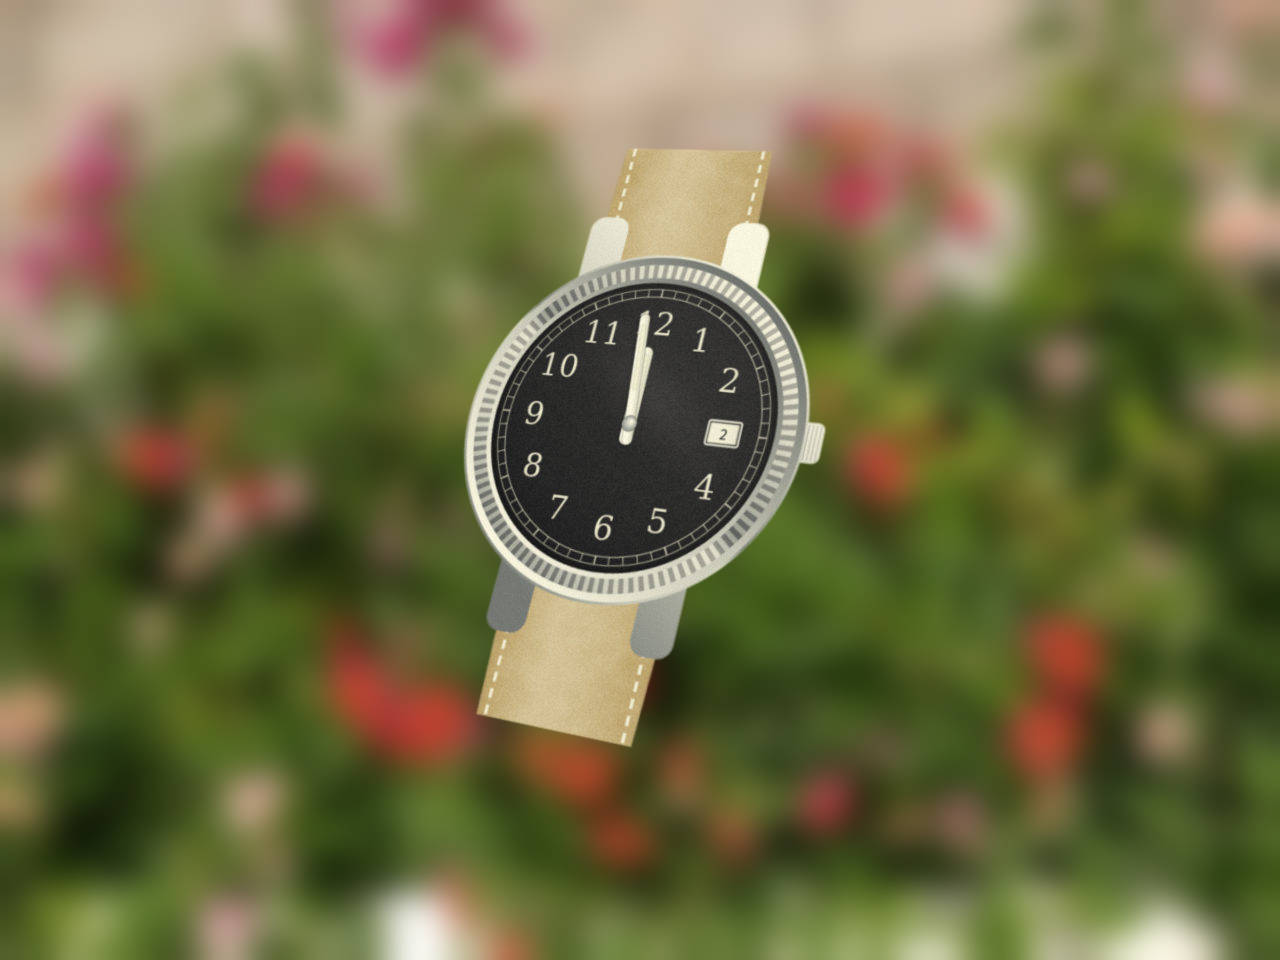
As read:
11.59
